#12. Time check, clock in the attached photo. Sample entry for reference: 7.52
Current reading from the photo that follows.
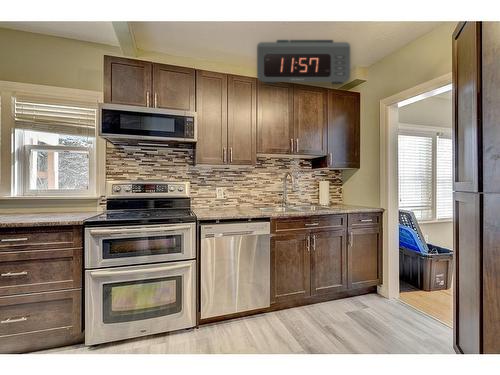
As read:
11.57
